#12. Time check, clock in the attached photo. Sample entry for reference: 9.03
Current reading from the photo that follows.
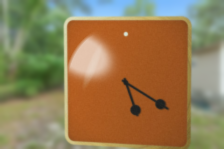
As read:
5.20
